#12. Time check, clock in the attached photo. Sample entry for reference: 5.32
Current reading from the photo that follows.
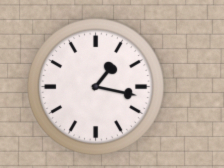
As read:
1.17
